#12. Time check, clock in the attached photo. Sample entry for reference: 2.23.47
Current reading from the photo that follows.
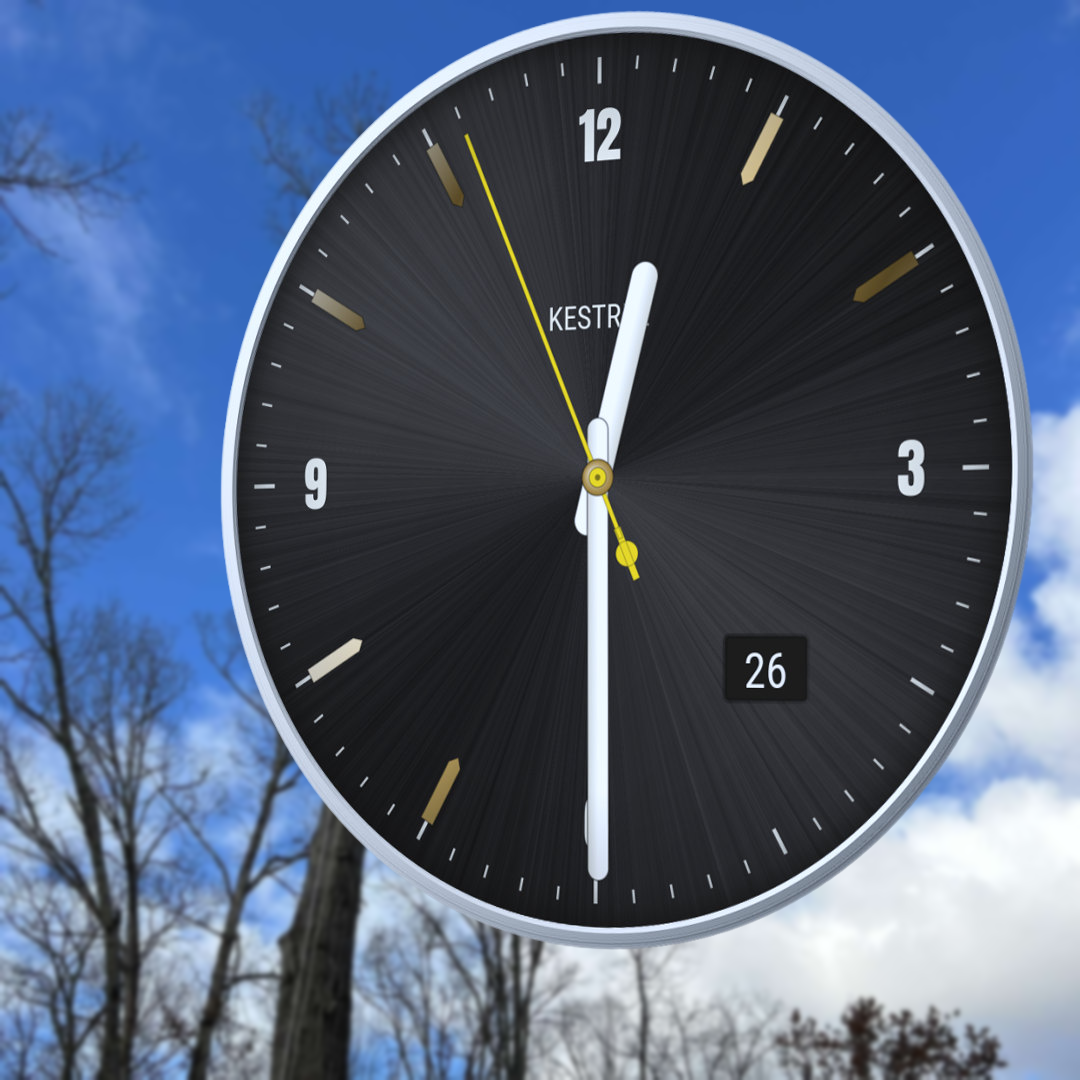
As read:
12.29.56
